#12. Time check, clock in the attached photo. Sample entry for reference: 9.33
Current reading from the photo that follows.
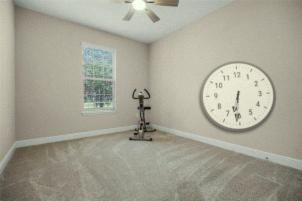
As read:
6.31
